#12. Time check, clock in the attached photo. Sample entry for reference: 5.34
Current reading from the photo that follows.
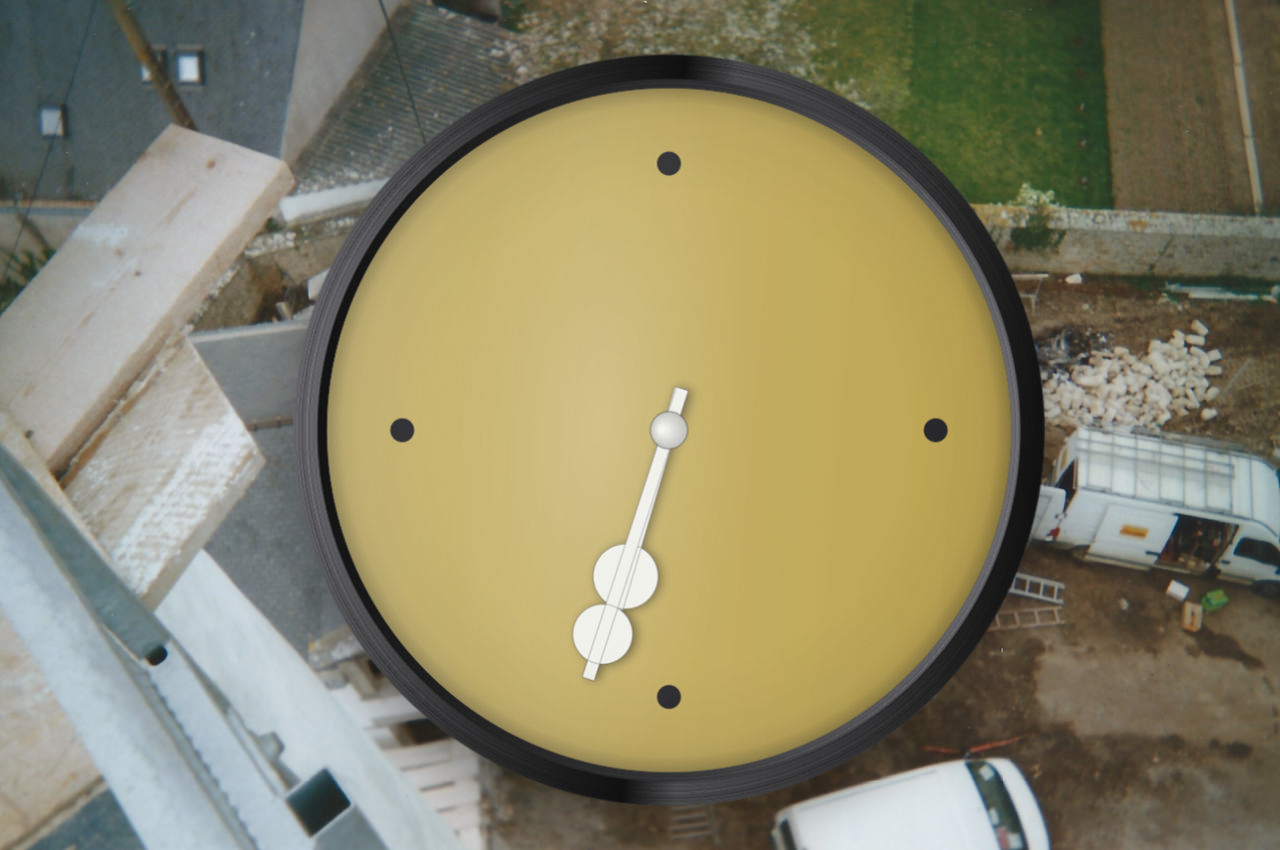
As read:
6.33
